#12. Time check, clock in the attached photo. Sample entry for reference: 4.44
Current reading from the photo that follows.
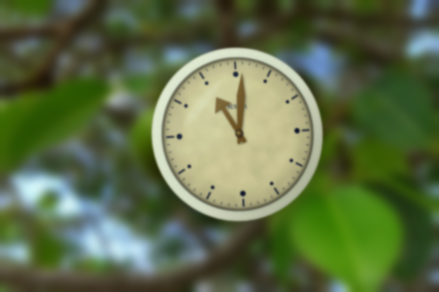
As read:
11.01
